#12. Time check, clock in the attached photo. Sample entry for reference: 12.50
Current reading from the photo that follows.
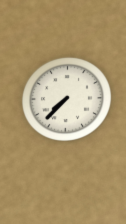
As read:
7.37
